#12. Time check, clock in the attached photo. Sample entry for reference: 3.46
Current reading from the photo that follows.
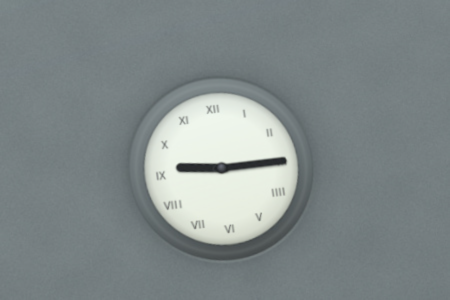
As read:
9.15
